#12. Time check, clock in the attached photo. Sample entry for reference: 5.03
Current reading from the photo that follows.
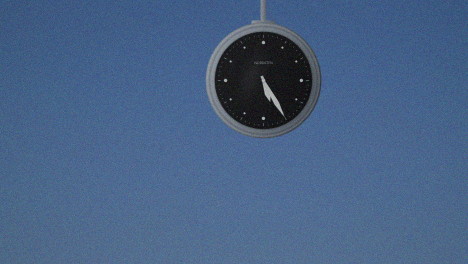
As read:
5.25
